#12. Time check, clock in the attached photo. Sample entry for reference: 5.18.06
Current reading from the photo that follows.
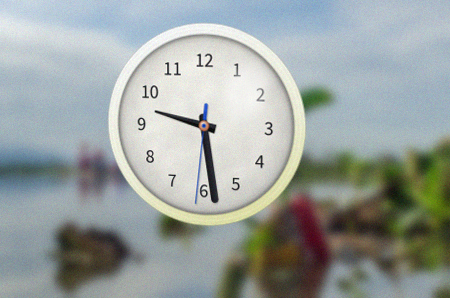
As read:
9.28.31
